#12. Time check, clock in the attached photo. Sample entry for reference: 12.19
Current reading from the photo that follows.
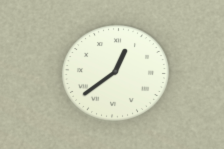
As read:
12.38
